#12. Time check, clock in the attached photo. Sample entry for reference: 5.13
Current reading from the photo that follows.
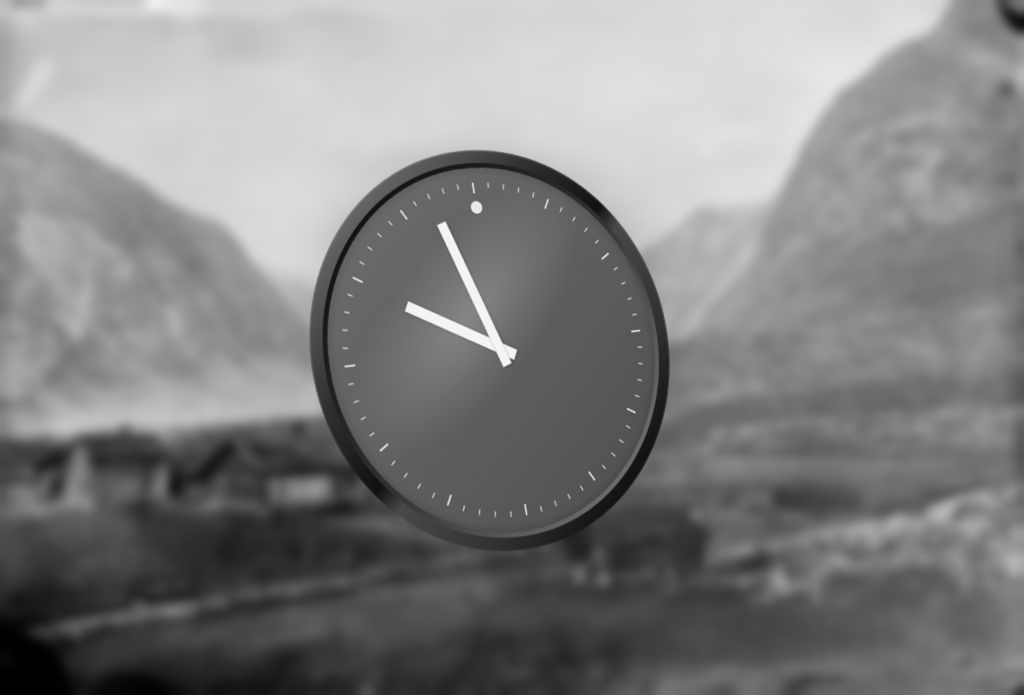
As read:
9.57
